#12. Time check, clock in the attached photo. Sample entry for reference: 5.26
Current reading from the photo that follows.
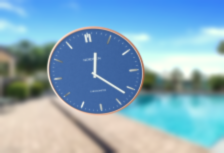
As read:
12.22
